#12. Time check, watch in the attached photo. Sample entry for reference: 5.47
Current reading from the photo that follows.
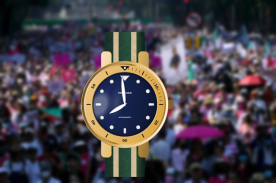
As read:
7.59
